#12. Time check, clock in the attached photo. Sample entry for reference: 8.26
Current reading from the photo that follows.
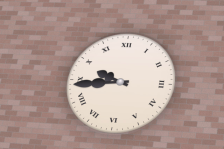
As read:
9.44
